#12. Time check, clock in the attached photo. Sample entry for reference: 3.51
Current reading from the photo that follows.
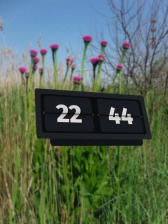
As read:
22.44
